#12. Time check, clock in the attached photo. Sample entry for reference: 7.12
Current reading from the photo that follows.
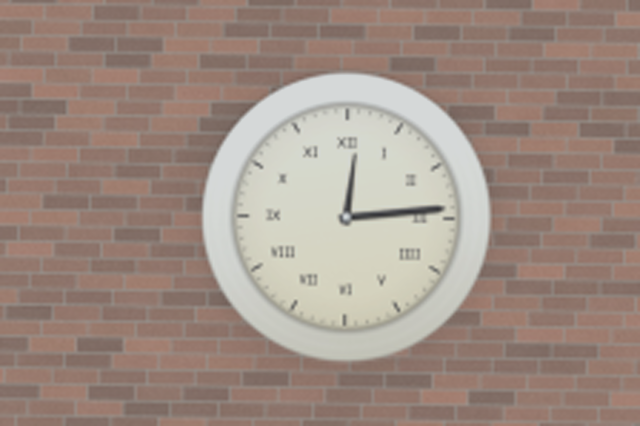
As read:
12.14
